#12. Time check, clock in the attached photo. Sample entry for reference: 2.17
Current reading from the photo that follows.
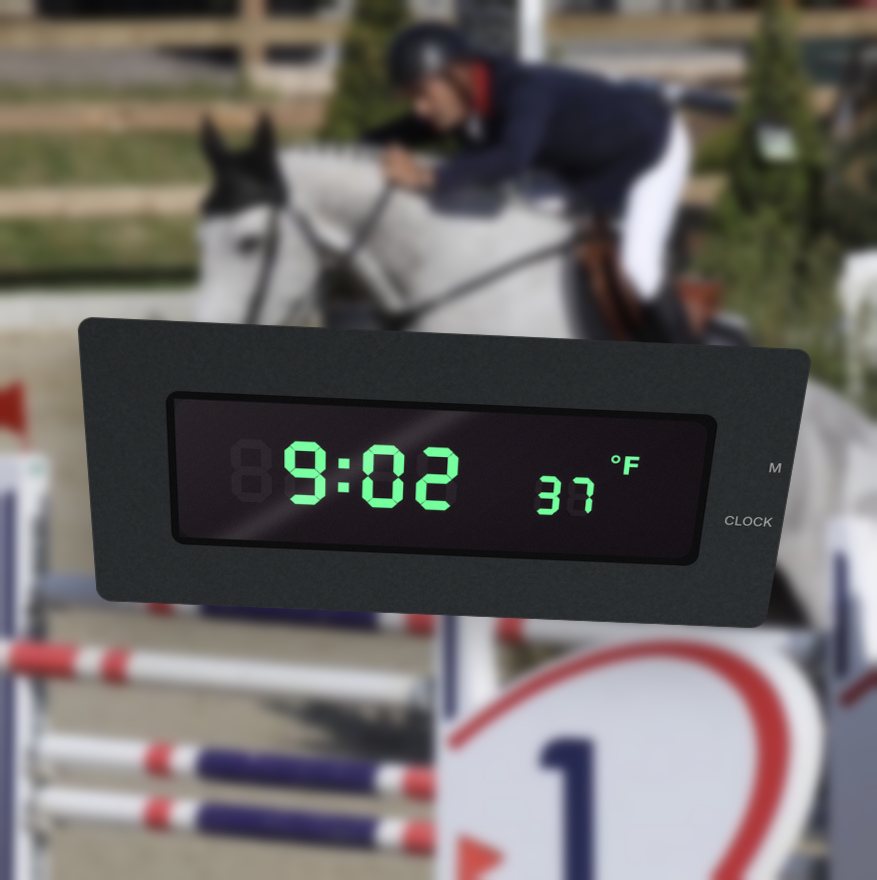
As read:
9.02
